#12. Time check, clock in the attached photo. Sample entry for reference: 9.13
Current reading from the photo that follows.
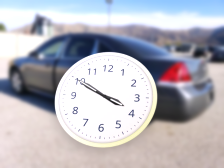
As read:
3.50
